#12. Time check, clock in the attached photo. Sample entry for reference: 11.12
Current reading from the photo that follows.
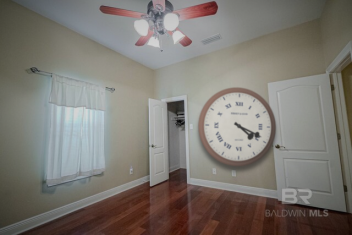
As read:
4.19
